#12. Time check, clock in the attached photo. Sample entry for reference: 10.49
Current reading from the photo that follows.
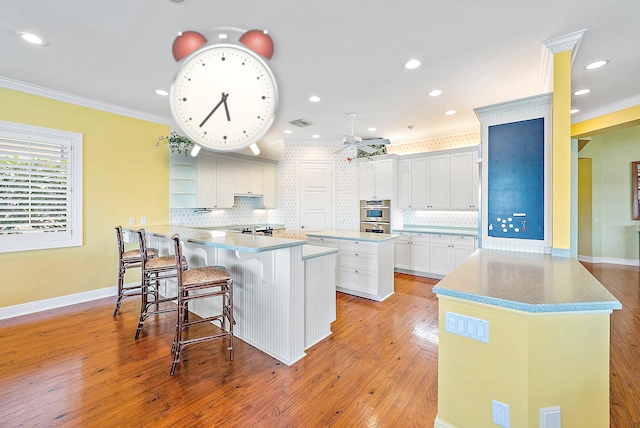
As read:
5.37
